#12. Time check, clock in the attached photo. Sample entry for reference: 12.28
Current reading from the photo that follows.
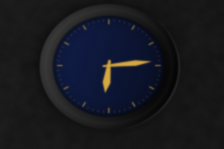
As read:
6.14
